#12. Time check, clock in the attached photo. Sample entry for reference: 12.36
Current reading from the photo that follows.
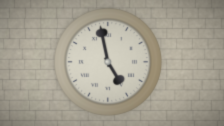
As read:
4.58
